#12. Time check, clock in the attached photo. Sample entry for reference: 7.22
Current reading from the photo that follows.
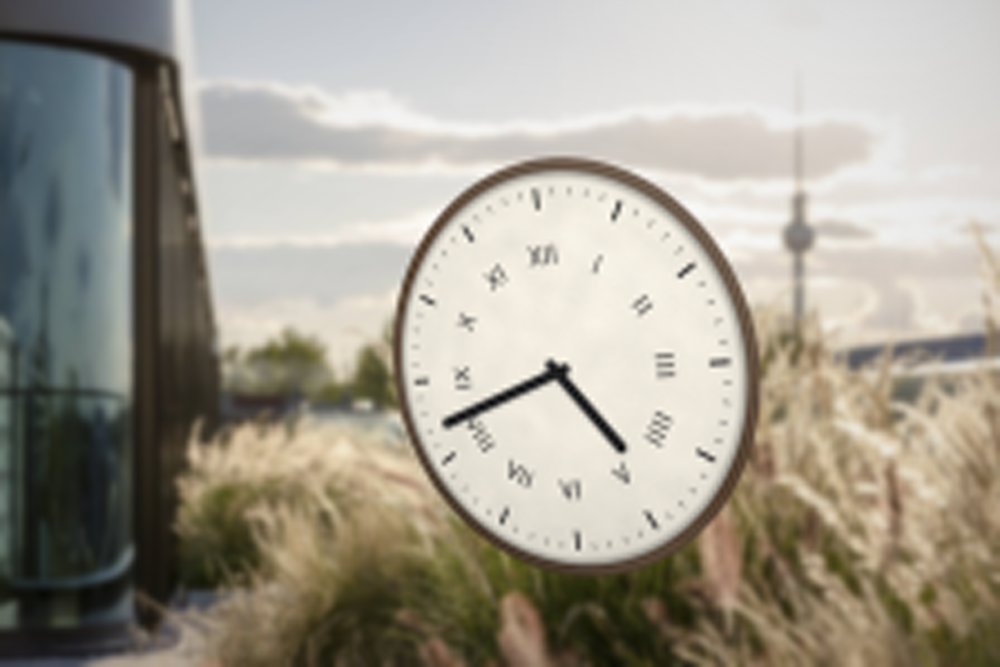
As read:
4.42
